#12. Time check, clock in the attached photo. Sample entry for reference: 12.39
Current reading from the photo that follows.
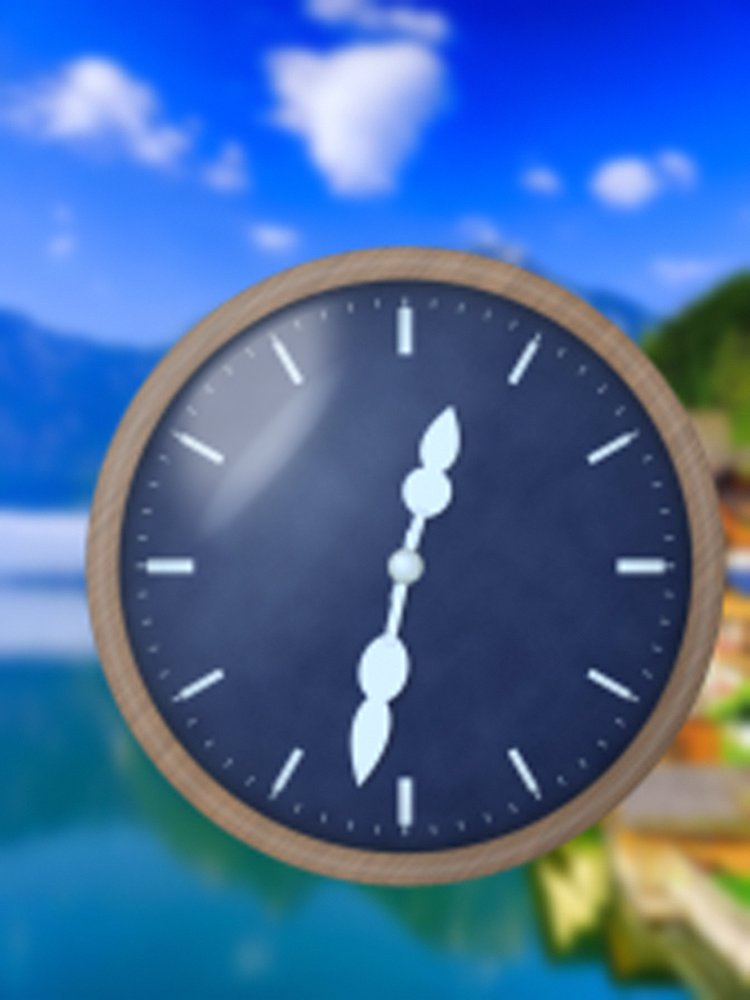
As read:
12.32
